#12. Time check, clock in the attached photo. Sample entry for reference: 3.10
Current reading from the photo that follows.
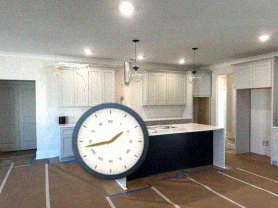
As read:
1.43
